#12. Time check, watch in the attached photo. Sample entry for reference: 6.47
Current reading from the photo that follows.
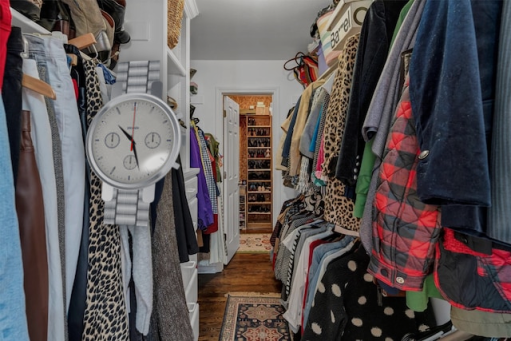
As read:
10.27
